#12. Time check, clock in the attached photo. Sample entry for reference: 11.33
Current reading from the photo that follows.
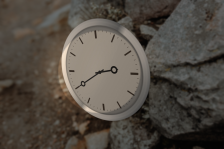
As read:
2.40
